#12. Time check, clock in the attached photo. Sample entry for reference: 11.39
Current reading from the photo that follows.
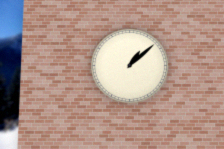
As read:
1.08
